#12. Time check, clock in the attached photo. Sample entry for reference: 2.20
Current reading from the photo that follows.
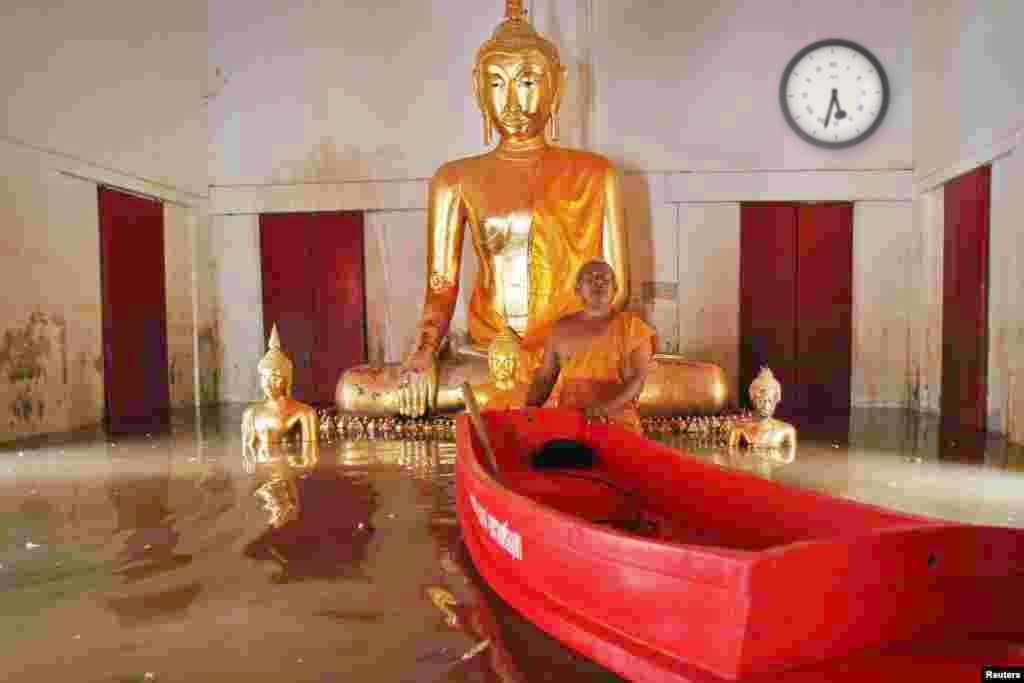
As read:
5.33
